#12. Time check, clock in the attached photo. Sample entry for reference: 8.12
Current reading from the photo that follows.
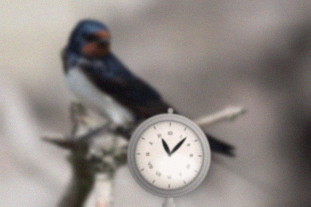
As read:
11.07
